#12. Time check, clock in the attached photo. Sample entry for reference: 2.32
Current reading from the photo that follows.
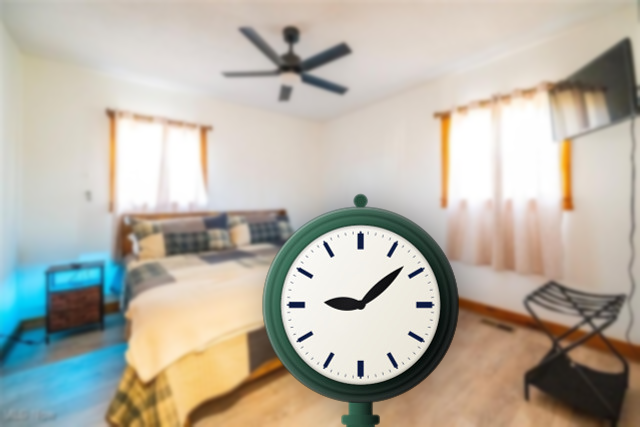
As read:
9.08
